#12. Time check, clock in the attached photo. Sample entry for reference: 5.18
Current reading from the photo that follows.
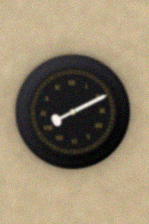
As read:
8.11
